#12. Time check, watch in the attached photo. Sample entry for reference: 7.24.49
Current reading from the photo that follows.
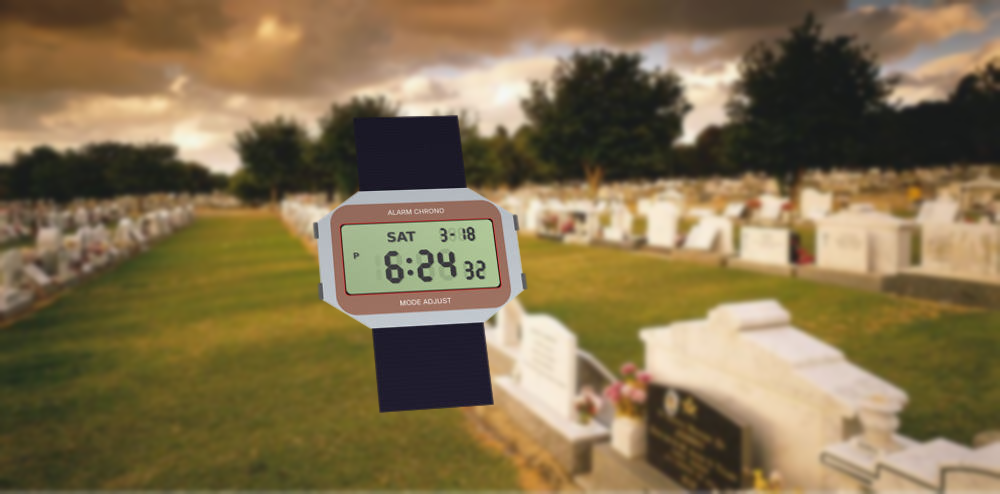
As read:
6.24.32
